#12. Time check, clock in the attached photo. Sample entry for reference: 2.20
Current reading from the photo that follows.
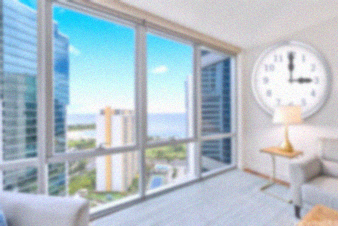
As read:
3.00
